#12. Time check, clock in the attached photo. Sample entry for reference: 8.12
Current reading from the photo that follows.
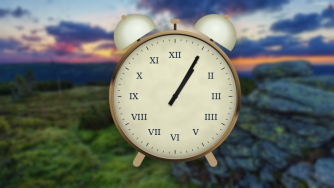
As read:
1.05
